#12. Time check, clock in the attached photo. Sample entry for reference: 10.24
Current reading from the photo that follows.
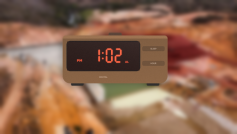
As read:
1.02
